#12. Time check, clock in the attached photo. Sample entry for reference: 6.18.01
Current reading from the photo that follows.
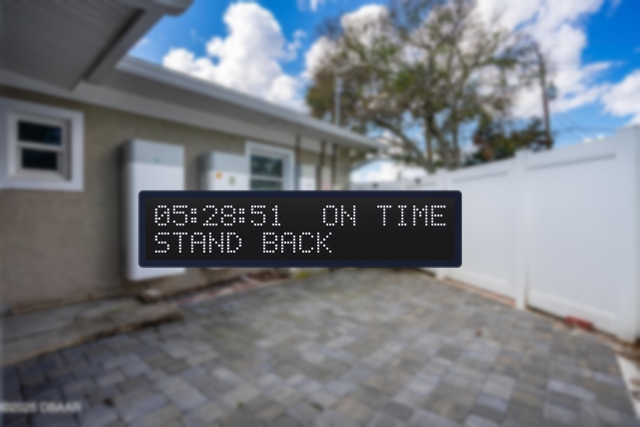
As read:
5.28.51
